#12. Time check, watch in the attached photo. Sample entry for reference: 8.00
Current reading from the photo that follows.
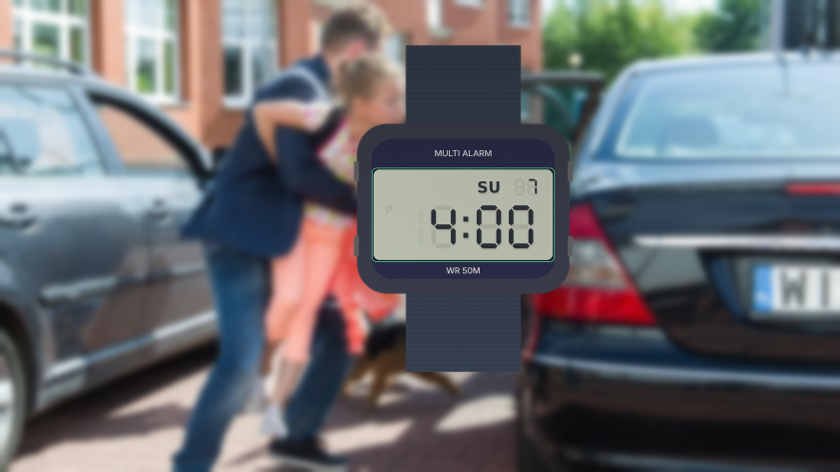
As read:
4.00
